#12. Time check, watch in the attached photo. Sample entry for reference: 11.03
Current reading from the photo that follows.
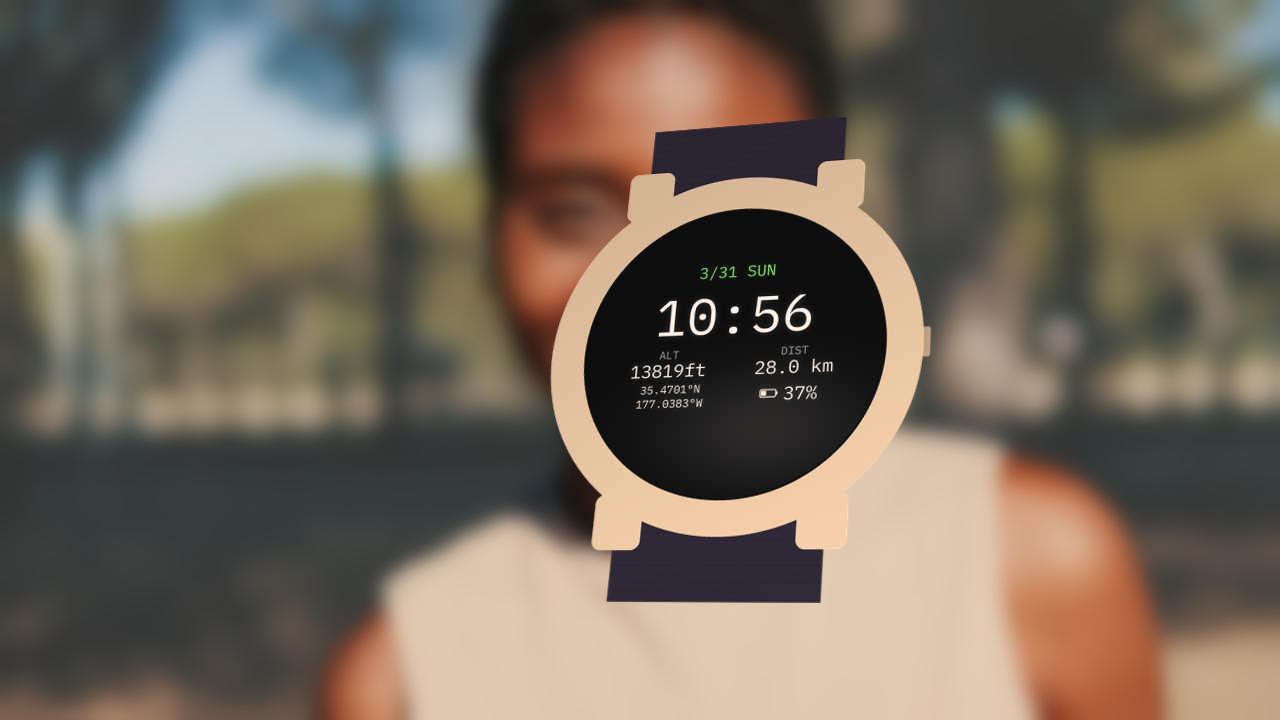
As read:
10.56
